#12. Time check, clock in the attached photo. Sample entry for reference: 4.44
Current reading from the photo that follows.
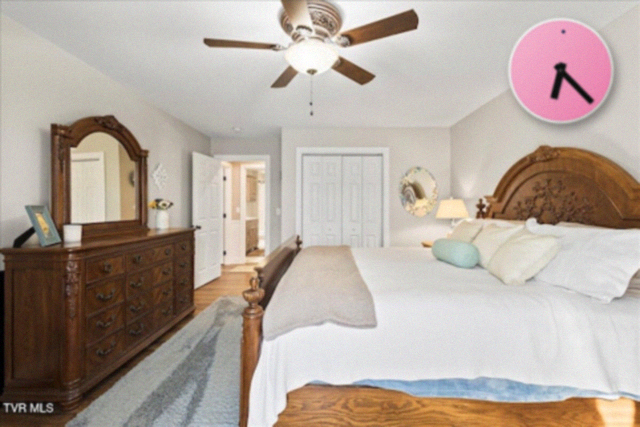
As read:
6.22
